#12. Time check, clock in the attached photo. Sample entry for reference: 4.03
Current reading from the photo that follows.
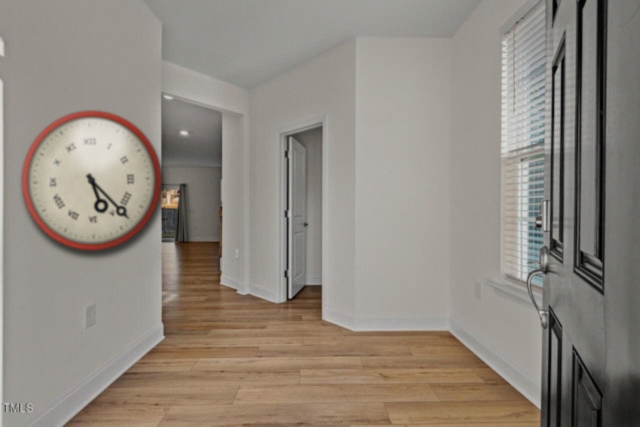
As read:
5.23
